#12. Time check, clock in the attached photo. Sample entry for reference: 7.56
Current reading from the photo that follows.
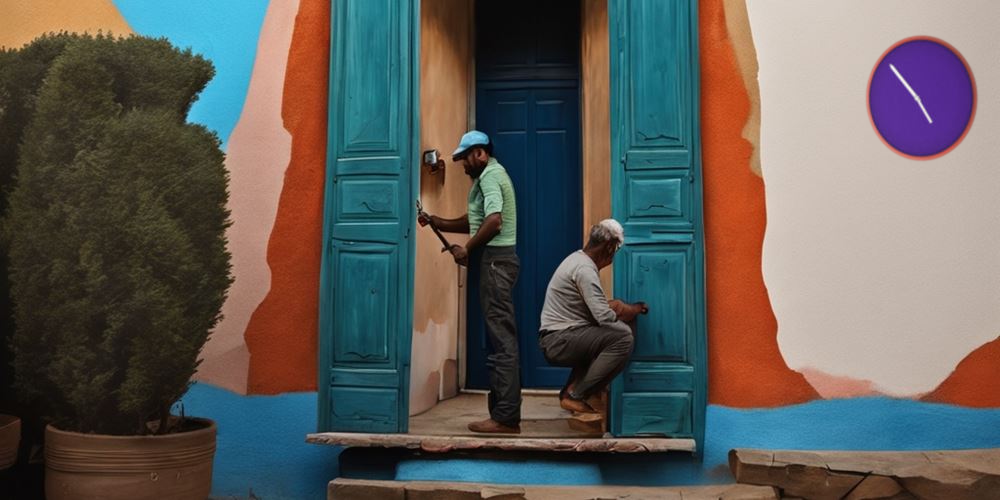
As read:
4.53
